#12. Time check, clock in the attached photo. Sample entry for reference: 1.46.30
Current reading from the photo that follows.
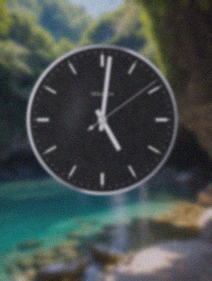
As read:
5.01.09
